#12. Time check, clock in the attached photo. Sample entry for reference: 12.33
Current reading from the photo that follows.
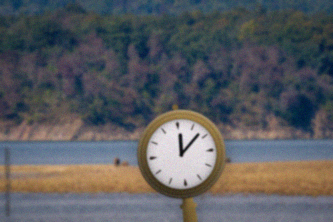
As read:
12.08
